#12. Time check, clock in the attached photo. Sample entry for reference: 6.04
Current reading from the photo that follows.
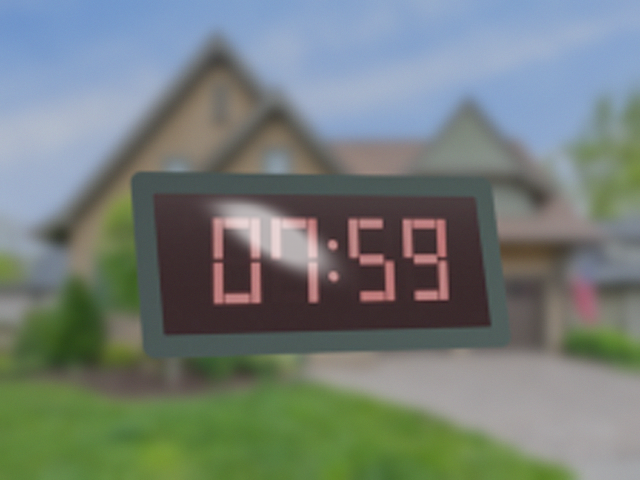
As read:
7.59
